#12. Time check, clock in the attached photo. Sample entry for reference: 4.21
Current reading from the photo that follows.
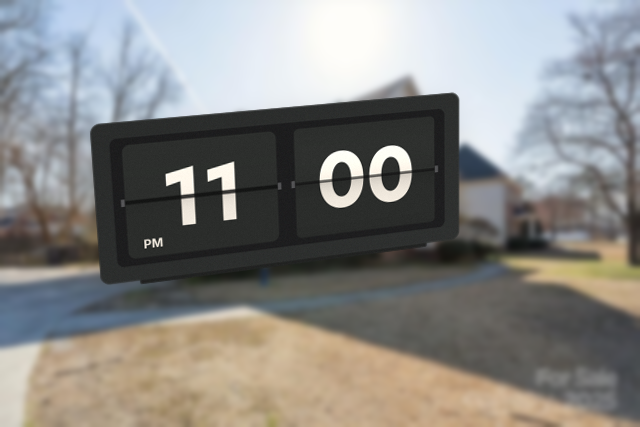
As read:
11.00
